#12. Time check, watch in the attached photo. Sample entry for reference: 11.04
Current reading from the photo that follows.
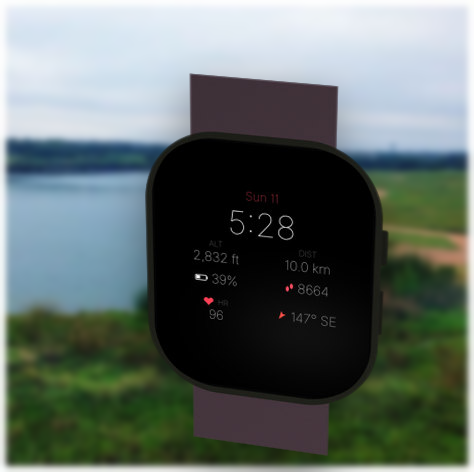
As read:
5.28
